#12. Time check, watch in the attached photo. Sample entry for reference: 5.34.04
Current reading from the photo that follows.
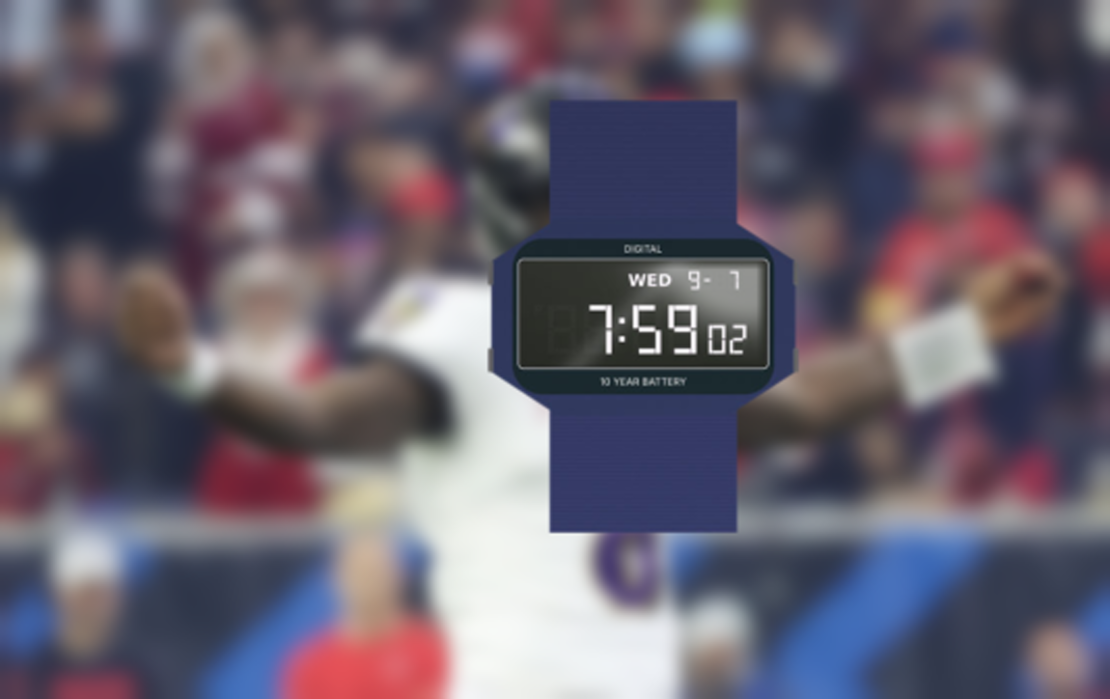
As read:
7.59.02
